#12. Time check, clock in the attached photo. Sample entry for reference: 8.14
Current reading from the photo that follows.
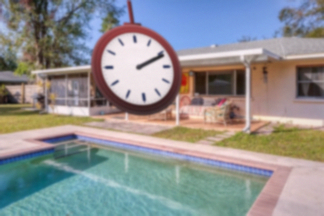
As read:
2.11
